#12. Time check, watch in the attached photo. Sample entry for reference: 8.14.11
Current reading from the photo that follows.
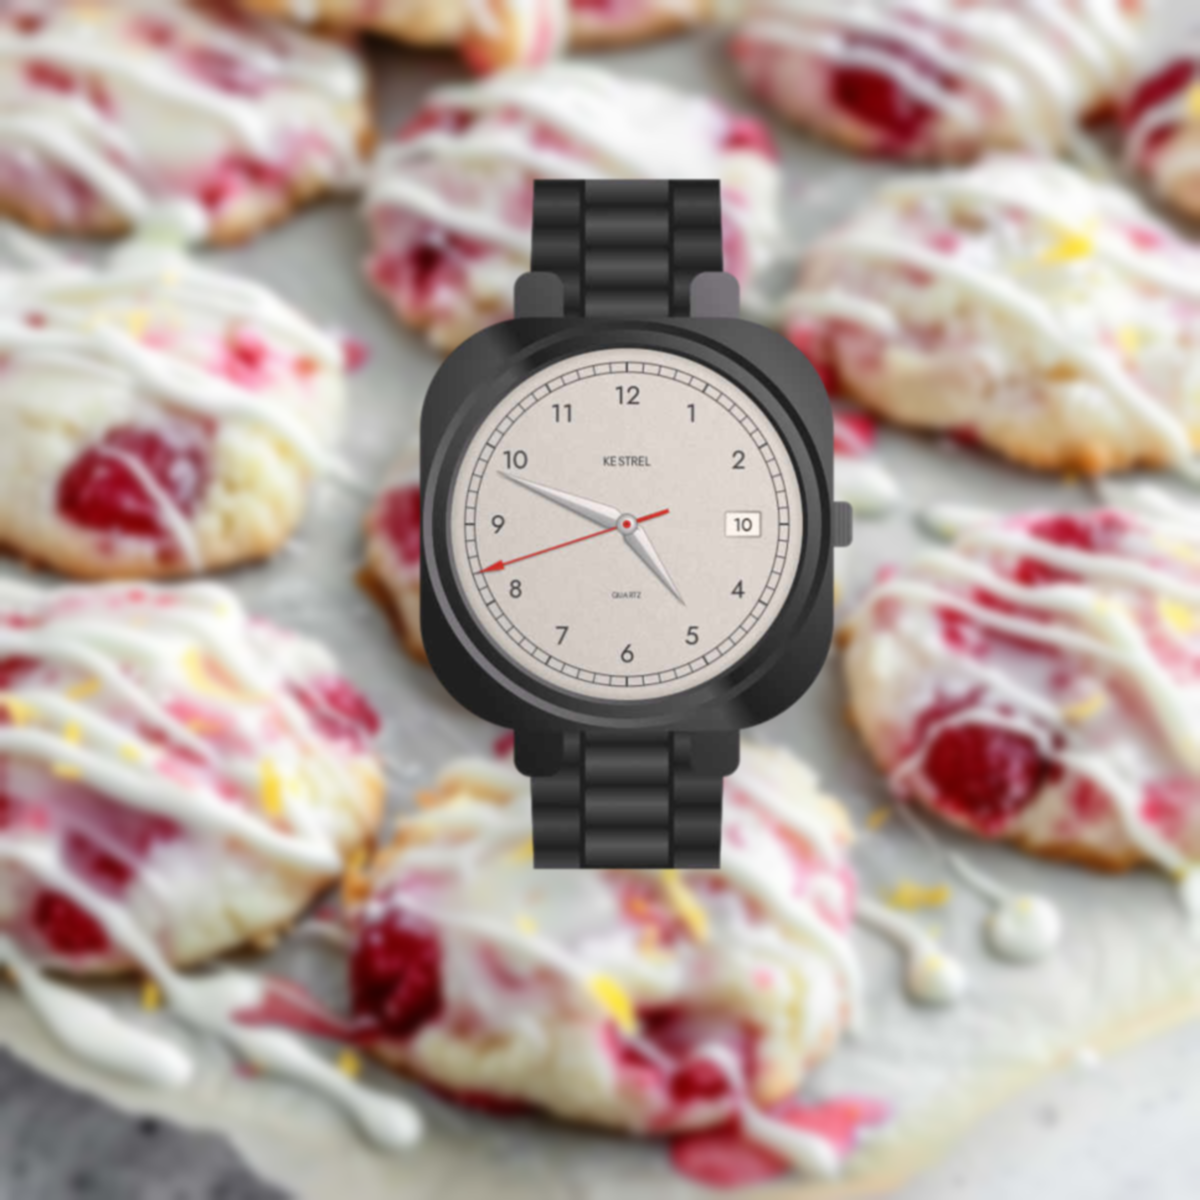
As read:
4.48.42
